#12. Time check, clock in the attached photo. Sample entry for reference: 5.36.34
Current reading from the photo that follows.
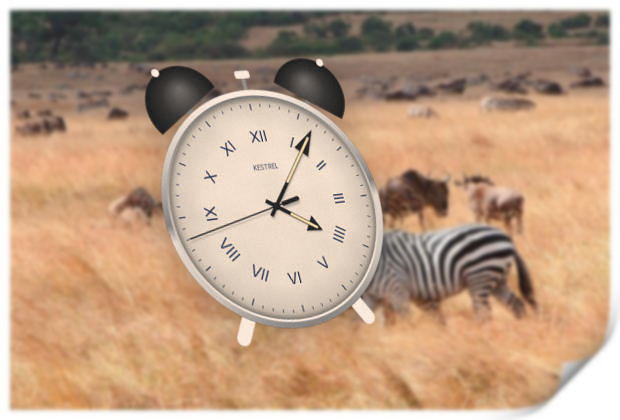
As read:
4.06.43
